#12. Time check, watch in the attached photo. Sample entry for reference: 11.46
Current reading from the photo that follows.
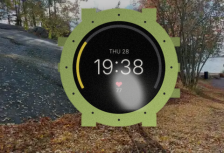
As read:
19.38
